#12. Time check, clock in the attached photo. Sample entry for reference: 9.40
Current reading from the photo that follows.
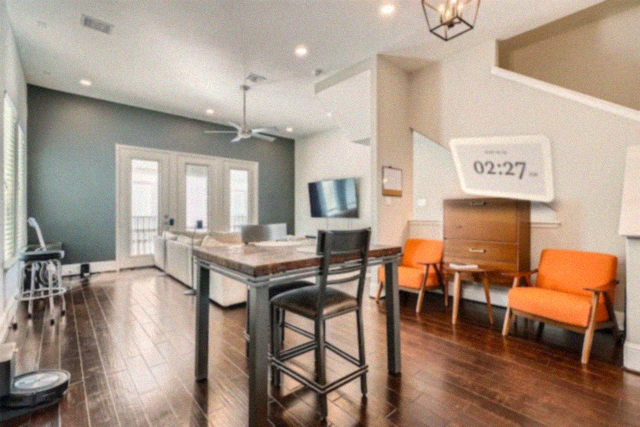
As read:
2.27
